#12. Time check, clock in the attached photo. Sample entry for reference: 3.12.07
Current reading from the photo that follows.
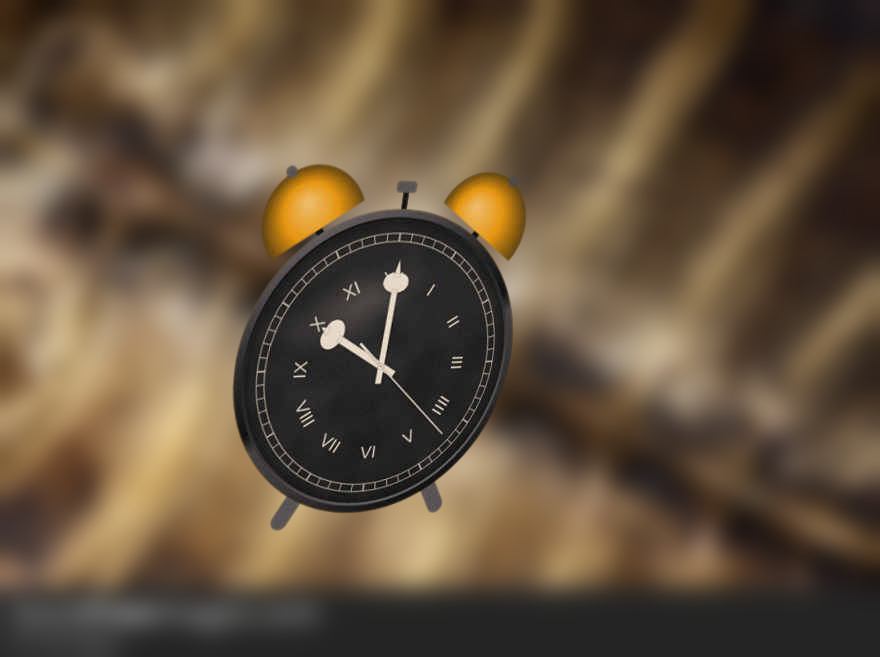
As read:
10.00.22
